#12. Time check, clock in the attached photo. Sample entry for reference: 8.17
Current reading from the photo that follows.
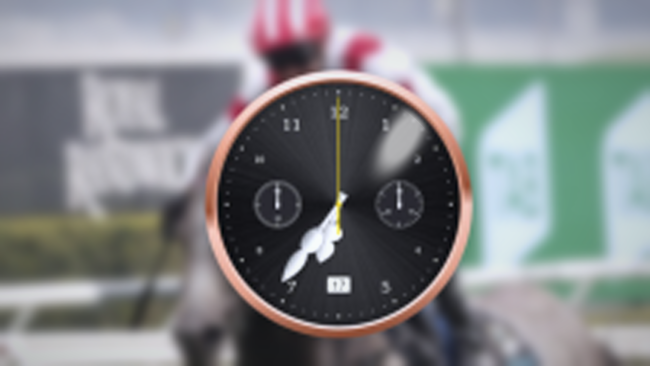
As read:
6.36
